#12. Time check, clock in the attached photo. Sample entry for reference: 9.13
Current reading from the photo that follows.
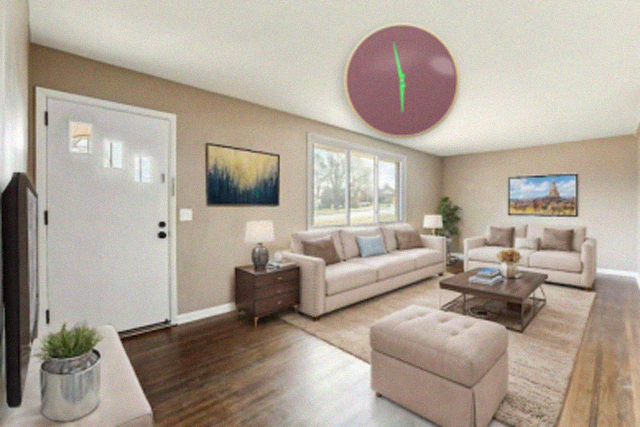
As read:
5.58
